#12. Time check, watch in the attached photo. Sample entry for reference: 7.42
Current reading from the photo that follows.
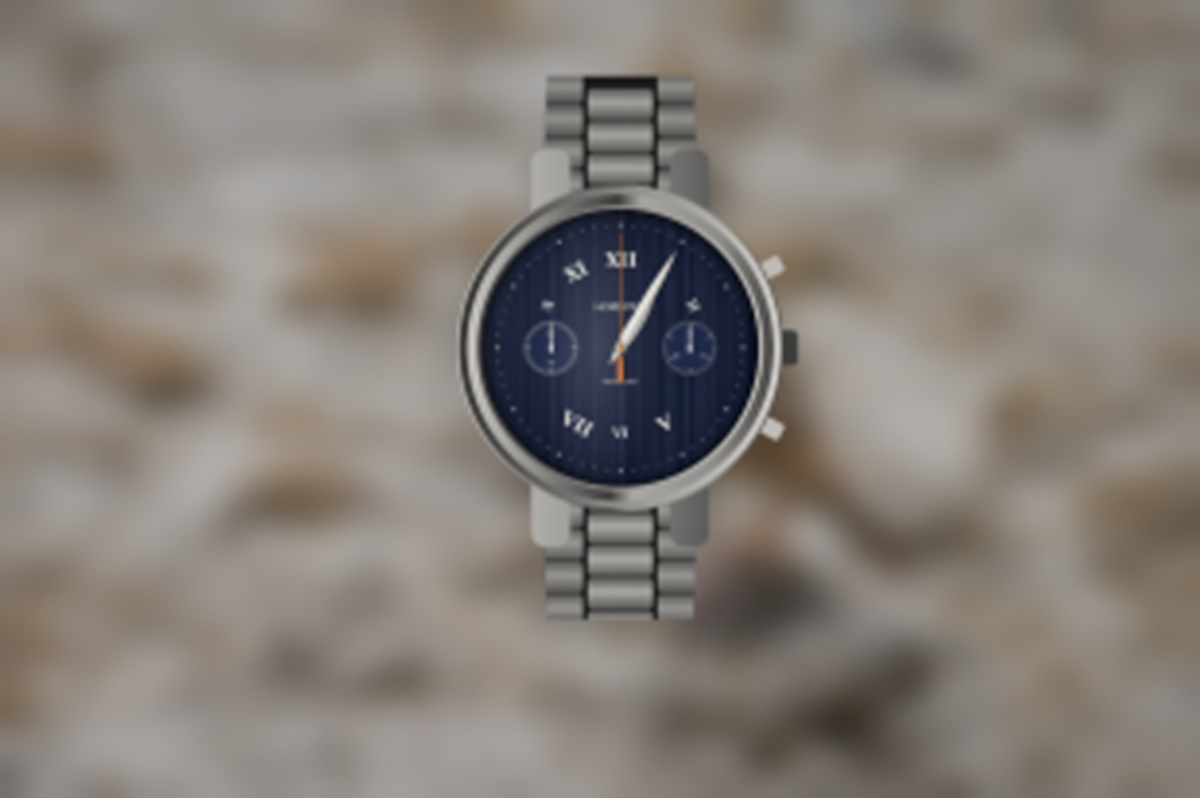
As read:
1.05
